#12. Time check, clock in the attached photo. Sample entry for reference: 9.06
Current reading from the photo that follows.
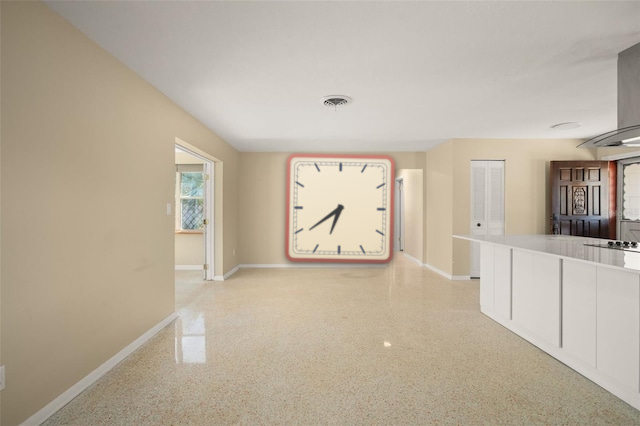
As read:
6.39
